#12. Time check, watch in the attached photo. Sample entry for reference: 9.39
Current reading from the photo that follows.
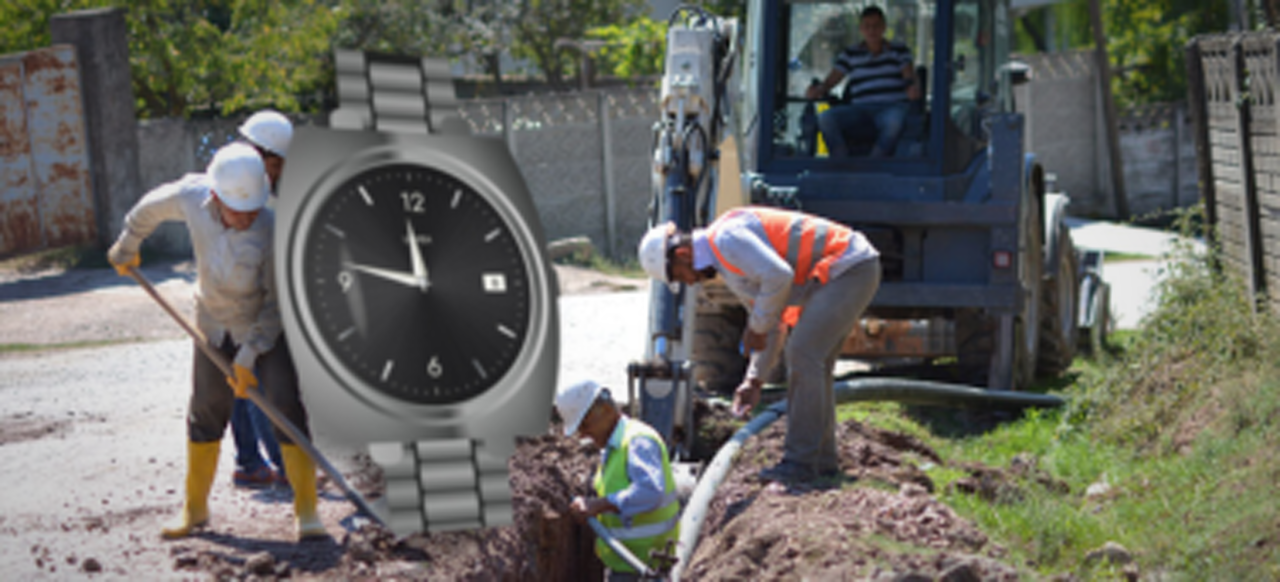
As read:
11.47
